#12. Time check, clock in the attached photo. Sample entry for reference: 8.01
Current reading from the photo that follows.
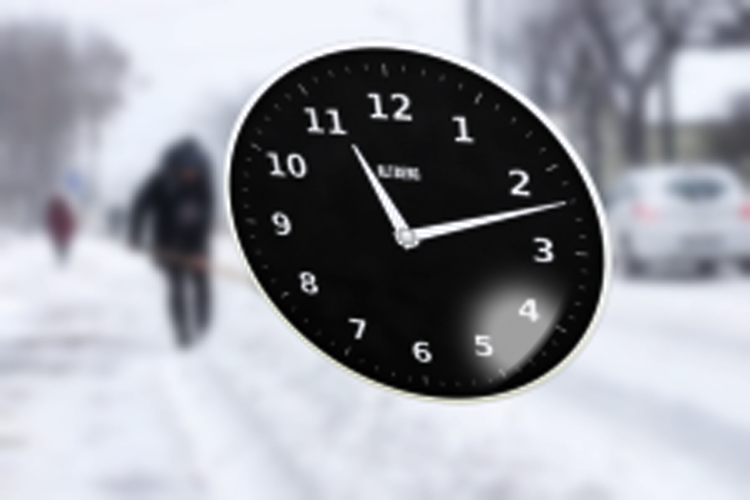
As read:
11.12
